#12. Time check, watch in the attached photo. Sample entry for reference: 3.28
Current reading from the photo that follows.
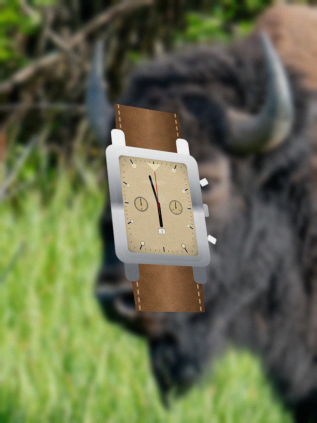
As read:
5.58
